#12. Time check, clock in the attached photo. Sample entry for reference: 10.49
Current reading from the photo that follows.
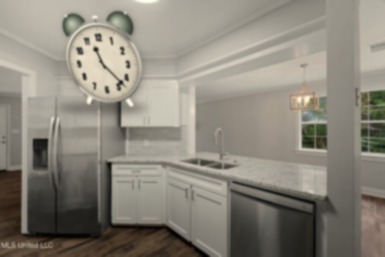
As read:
11.23
